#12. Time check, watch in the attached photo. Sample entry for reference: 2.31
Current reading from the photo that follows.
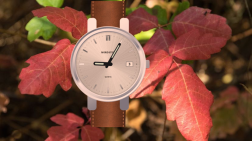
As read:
9.05
